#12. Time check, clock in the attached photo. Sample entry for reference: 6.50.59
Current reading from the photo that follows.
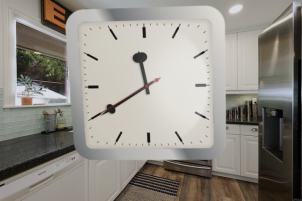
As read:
11.39.40
